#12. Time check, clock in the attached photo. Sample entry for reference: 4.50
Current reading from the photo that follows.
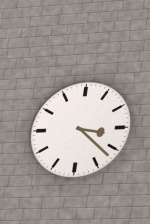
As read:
3.22
